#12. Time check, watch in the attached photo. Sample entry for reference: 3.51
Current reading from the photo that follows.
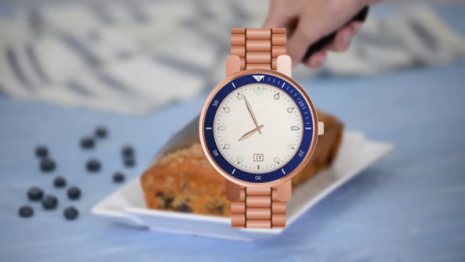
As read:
7.56
